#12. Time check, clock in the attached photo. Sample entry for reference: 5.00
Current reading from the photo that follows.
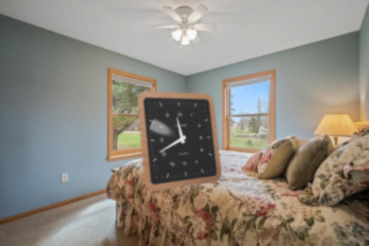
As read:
11.41
